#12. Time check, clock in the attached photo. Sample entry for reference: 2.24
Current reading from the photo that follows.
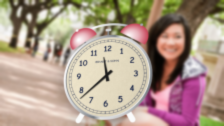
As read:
11.38
